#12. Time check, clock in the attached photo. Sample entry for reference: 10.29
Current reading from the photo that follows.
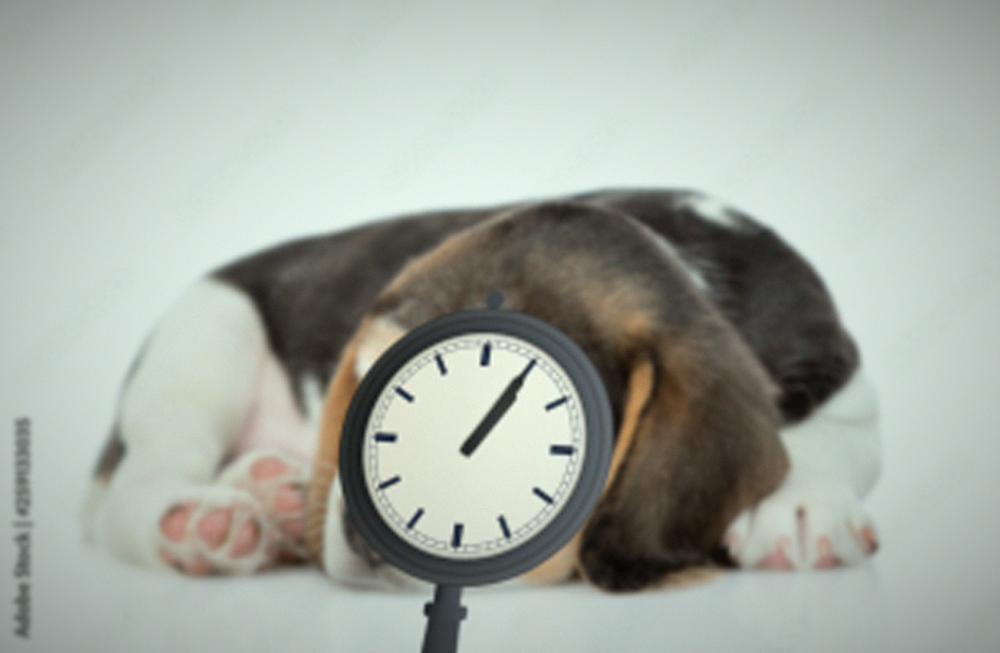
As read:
1.05
